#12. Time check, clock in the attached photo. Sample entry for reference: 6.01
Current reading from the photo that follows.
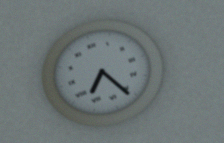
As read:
7.26
